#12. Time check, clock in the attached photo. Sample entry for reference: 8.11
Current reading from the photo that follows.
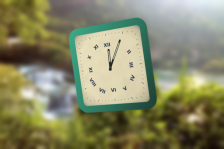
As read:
12.05
